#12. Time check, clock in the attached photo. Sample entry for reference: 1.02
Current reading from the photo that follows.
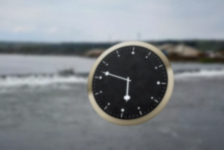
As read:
5.47
